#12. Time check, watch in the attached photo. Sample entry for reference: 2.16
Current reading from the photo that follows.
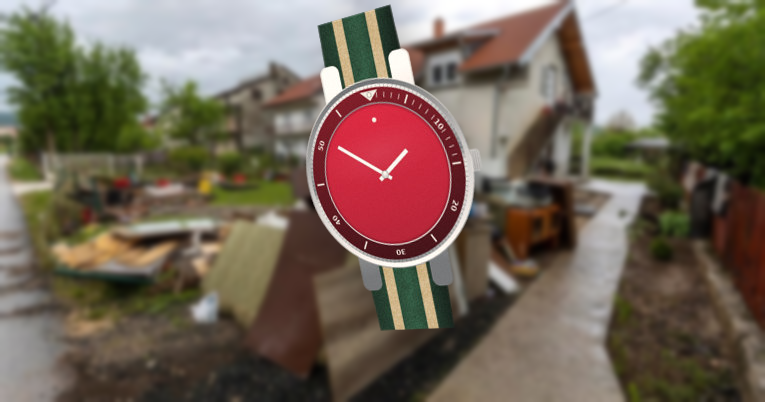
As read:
1.51
